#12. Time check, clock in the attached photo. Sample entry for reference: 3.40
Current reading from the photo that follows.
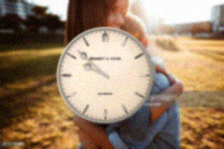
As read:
9.52
